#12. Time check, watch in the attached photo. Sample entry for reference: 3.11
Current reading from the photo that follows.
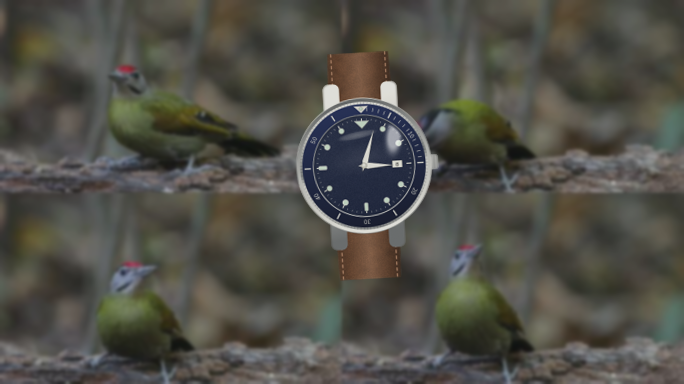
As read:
3.03
